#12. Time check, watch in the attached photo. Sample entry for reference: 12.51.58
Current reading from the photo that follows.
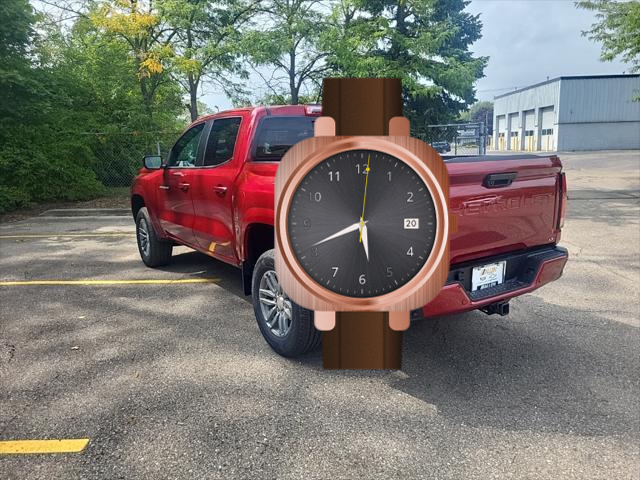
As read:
5.41.01
